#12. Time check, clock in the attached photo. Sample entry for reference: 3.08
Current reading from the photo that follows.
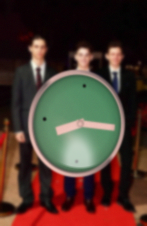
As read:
8.15
